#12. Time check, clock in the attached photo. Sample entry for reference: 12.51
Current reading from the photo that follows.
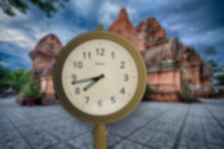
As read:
7.43
